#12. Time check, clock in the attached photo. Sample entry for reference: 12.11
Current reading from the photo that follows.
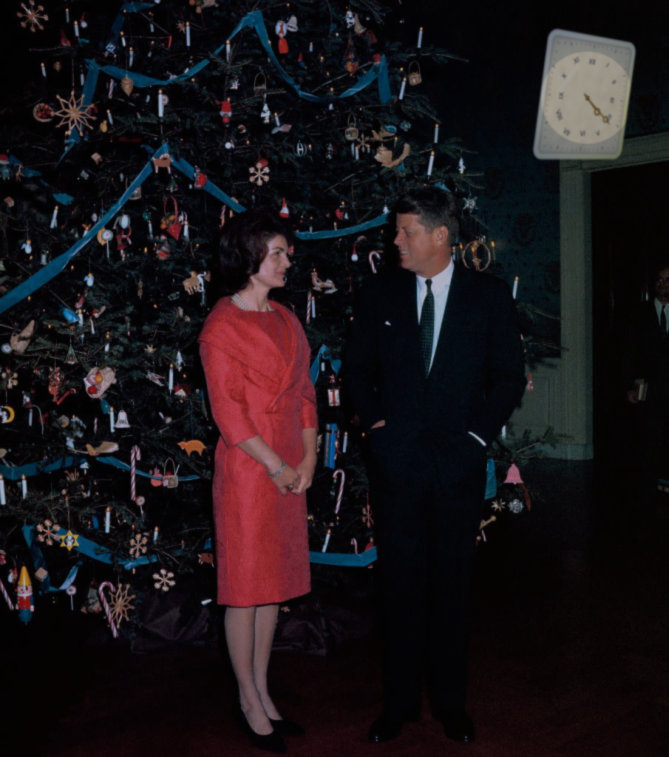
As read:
4.21
